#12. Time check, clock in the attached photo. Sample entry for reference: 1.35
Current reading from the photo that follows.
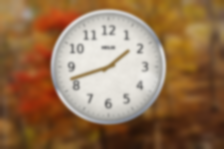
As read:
1.42
